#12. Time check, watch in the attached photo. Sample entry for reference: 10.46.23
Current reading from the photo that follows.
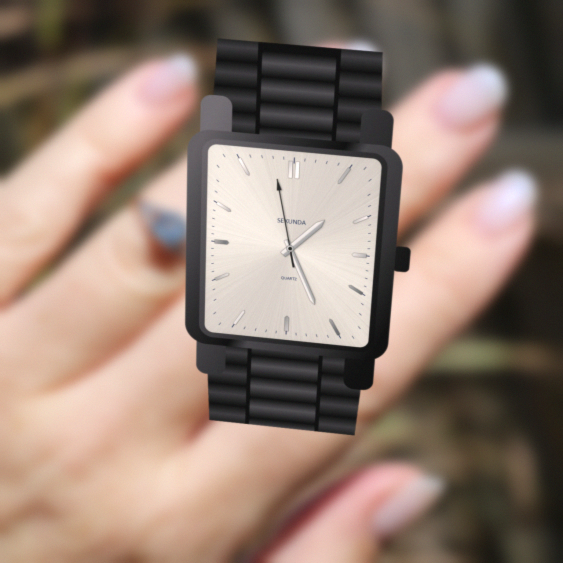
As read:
1.25.58
